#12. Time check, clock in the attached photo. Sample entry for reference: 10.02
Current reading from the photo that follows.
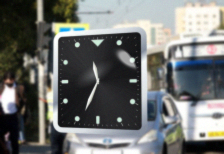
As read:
11.34
